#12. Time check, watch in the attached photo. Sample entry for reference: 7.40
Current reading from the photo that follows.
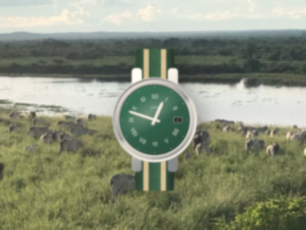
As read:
12.48
